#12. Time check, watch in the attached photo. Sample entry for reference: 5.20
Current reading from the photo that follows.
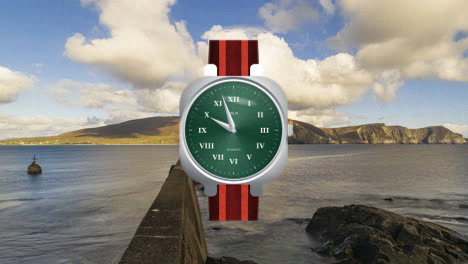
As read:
9.57
